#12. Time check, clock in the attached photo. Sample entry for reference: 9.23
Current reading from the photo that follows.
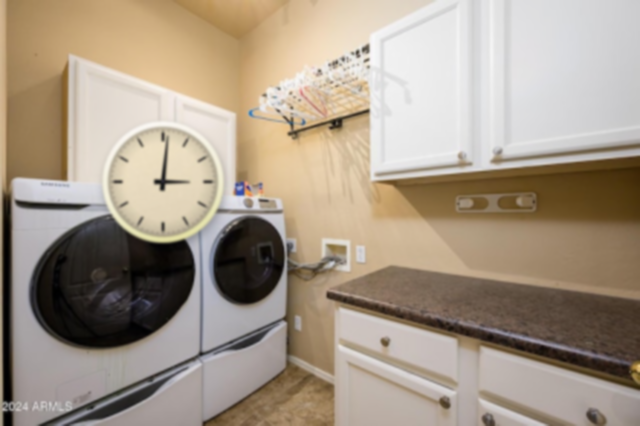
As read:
3.01
